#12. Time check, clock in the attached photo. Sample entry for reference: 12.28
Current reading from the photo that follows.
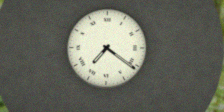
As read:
7.21
